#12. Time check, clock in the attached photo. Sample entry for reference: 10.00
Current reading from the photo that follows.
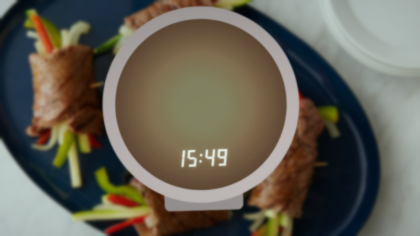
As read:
15.49
